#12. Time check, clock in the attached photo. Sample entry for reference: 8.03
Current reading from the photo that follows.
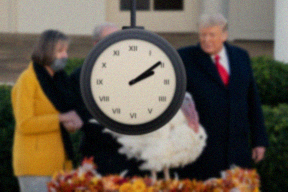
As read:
2.09
